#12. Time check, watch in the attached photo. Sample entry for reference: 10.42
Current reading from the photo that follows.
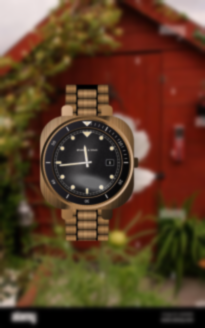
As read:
11.44
